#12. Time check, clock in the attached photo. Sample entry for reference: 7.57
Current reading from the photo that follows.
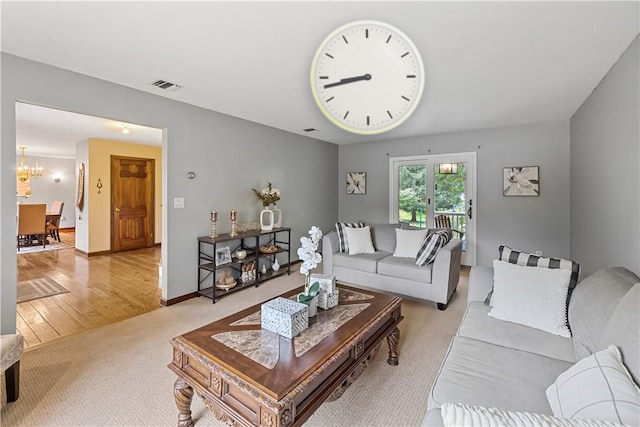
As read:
8.43
